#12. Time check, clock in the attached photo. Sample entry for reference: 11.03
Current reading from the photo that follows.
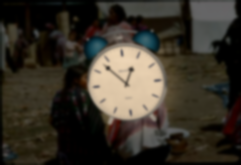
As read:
12.53
